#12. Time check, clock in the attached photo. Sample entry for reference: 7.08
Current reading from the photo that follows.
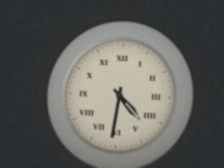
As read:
4.31
